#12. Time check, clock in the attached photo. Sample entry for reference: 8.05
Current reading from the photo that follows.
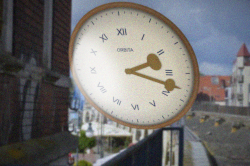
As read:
2.18
